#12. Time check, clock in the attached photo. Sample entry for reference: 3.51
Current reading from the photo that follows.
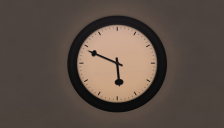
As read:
5.49
